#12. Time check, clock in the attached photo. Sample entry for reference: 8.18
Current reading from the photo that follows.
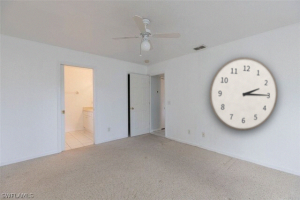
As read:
2.15
